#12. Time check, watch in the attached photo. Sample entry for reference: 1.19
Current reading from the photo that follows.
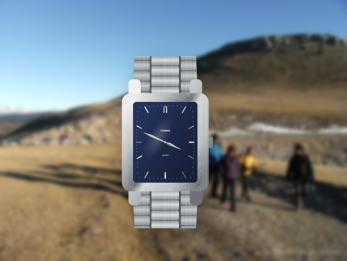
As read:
3.49
